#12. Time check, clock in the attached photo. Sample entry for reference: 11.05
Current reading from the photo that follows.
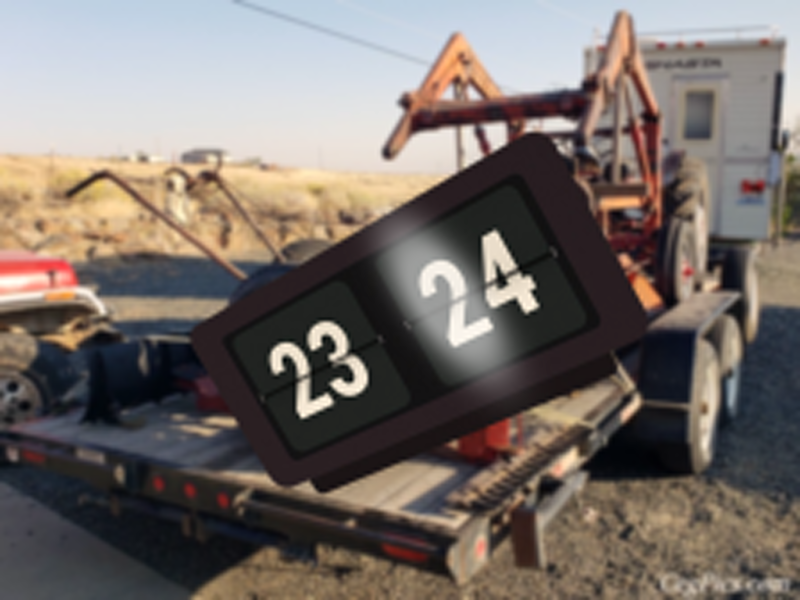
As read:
23.24
